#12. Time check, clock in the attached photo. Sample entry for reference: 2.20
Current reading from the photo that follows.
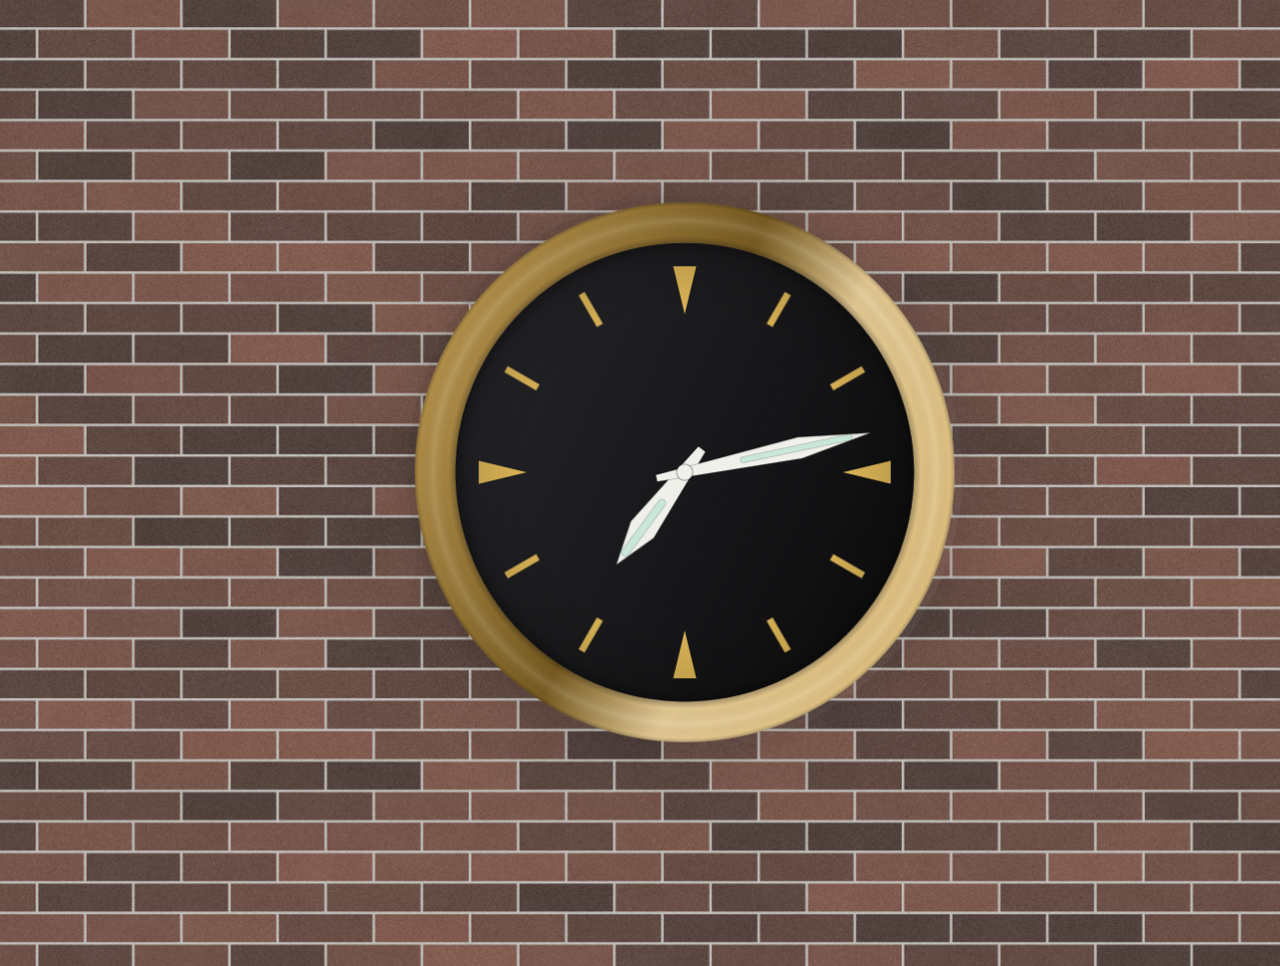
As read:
7.13
